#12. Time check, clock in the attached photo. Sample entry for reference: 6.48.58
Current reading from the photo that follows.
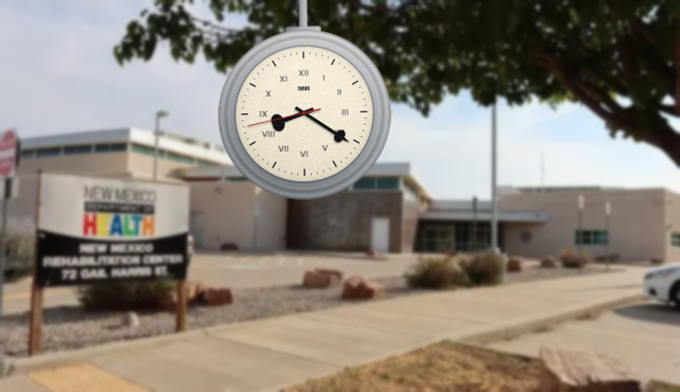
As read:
8.20.43
